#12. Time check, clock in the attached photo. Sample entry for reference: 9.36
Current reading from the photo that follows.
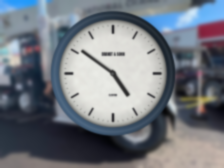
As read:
4.51
